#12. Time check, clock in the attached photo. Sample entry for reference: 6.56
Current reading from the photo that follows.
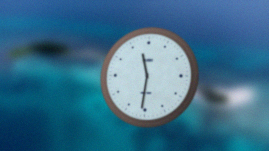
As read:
11.31
